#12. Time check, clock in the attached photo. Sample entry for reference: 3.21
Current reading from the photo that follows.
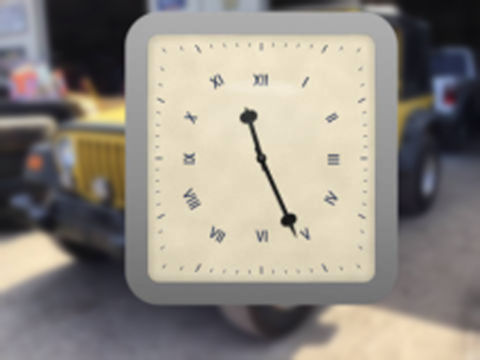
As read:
11.26
